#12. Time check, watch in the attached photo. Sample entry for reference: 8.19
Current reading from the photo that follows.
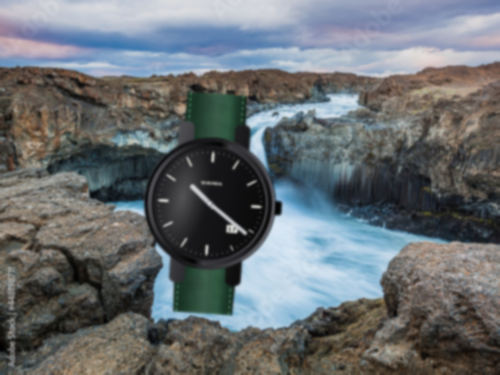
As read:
10.21
